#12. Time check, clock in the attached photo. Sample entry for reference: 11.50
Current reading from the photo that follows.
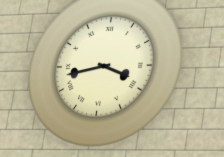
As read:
3.43
